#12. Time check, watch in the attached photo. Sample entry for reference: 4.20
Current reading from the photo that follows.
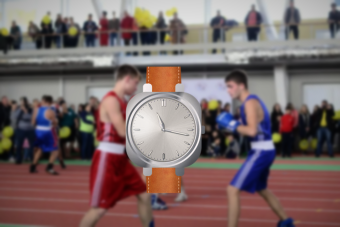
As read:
11.17
